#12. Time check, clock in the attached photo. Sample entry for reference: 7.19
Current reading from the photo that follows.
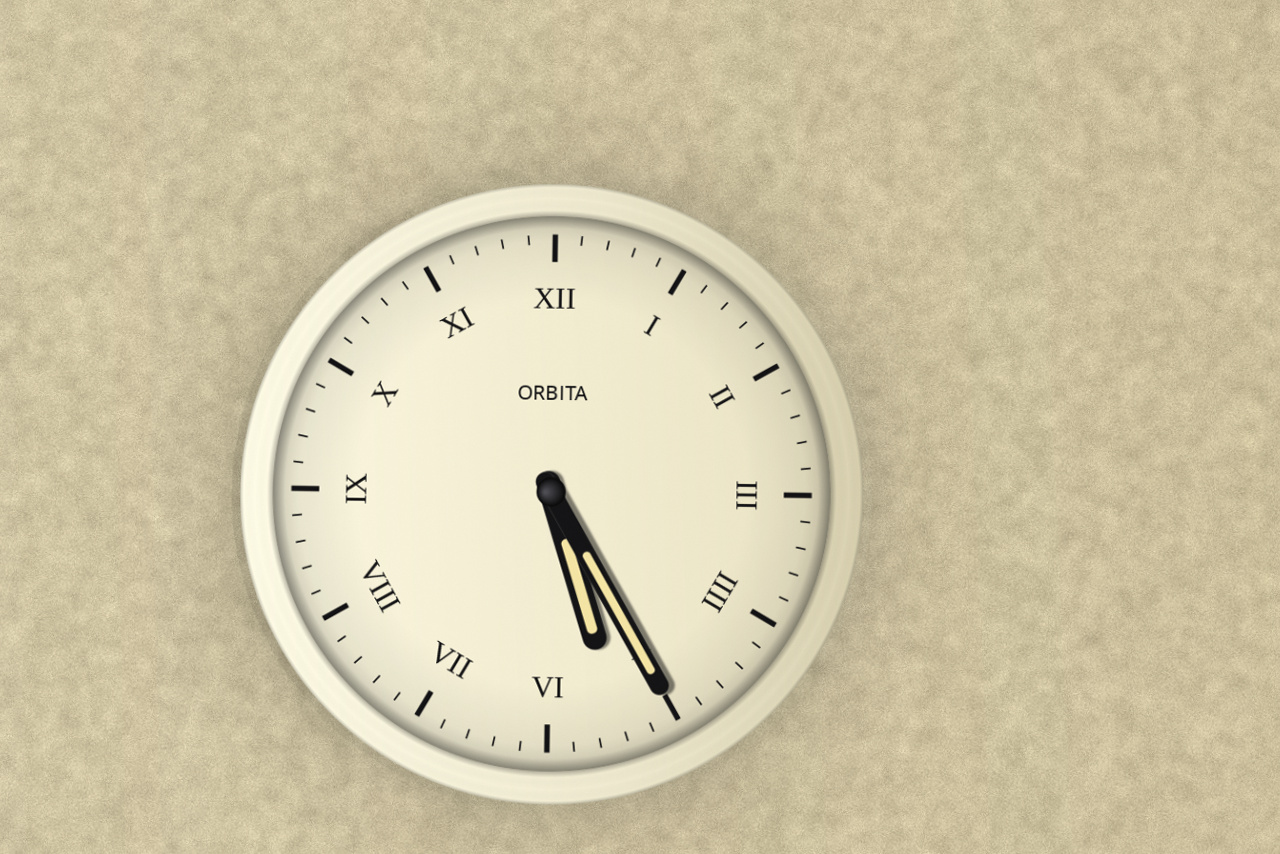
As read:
5.25
